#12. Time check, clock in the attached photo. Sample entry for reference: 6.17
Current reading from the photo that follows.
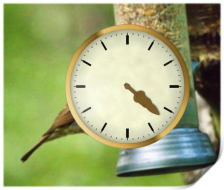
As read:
4.22
